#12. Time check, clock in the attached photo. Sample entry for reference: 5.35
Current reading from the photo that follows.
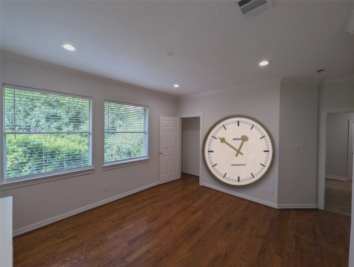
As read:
12.51
